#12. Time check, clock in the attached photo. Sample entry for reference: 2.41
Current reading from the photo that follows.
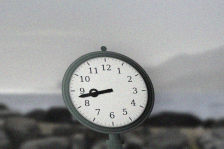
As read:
8.43
